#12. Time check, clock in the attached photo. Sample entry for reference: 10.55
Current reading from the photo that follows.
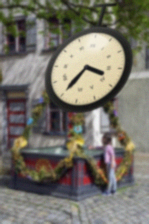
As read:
3.35
